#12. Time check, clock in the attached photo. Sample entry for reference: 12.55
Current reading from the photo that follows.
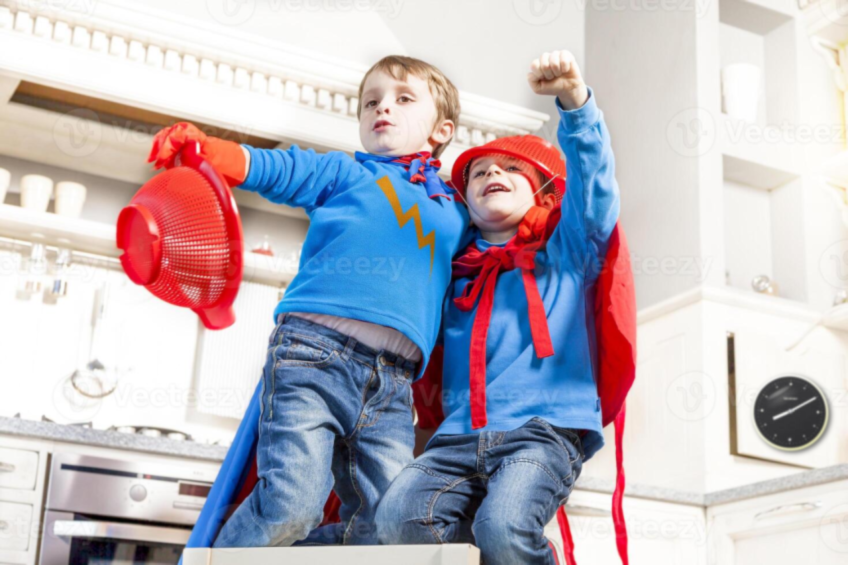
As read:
8.10
